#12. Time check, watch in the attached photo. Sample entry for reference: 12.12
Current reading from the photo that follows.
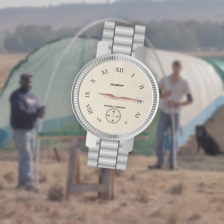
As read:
9.15
